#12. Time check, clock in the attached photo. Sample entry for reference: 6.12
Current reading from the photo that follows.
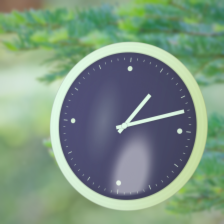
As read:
1.12
